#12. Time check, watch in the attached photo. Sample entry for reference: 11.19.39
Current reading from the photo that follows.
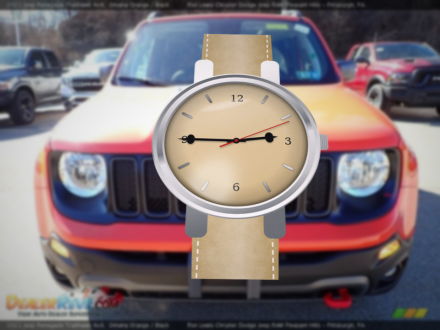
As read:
2.45.11
